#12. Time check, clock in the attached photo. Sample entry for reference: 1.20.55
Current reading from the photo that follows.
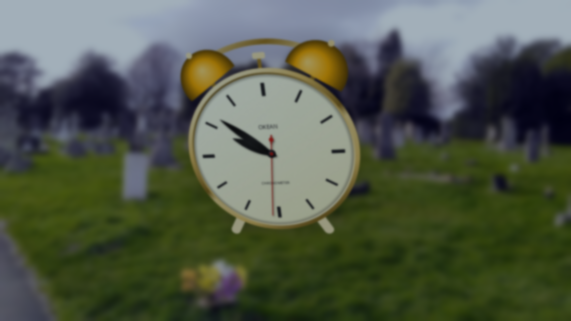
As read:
9.51.31
